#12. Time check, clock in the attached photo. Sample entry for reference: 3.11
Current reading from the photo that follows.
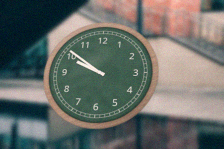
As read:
9.51
